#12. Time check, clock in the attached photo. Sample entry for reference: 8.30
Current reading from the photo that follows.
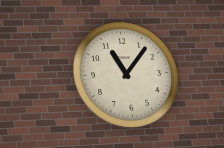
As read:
11.07
